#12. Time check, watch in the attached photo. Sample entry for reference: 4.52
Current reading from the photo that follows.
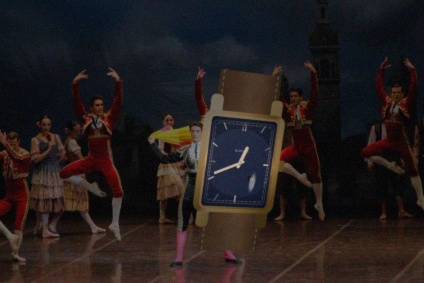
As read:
12.41
